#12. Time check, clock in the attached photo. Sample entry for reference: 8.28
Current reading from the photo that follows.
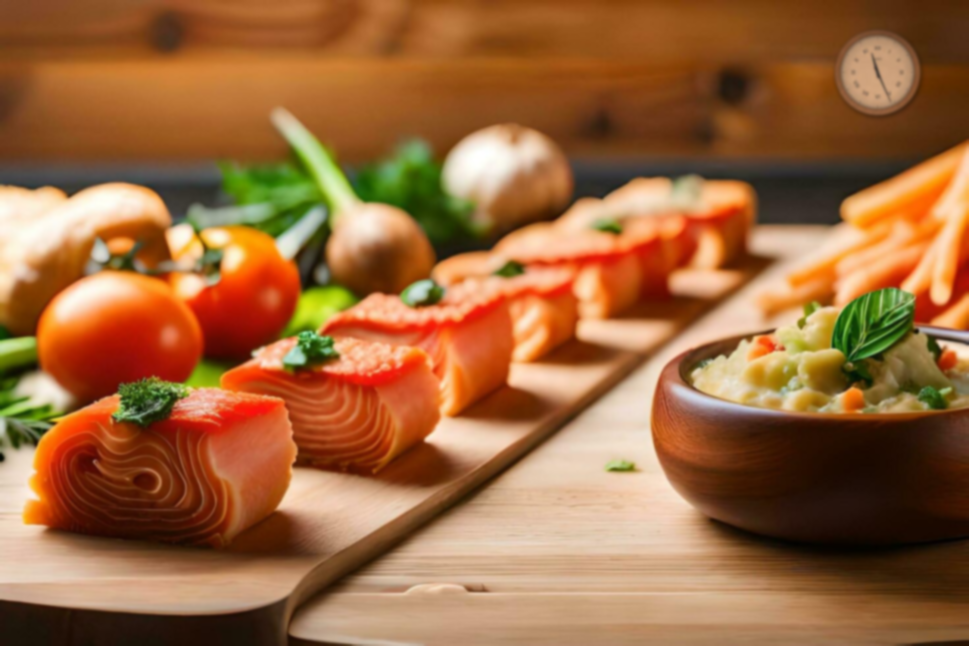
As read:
11.26
